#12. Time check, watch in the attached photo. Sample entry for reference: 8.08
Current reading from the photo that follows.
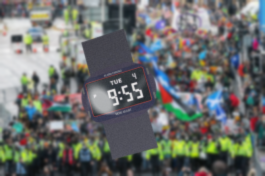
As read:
9.55
